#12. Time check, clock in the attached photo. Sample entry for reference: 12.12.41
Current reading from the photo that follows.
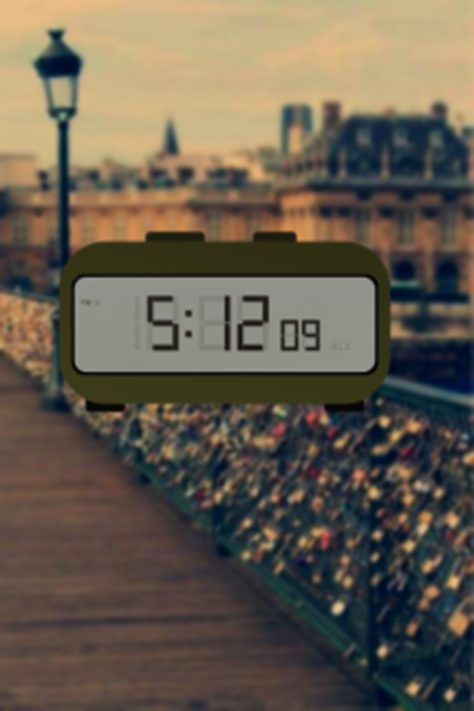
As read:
5.12.09
